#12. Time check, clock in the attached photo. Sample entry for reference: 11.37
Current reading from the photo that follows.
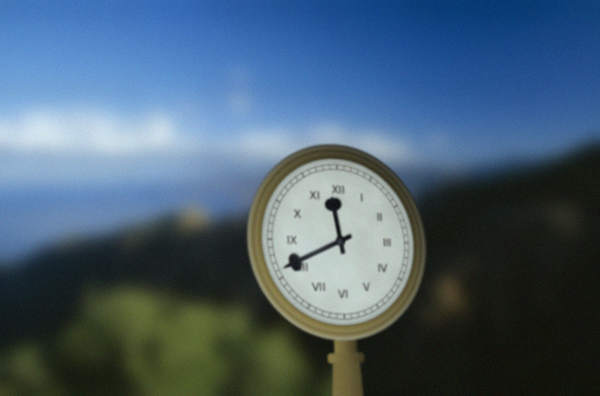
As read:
11.41
